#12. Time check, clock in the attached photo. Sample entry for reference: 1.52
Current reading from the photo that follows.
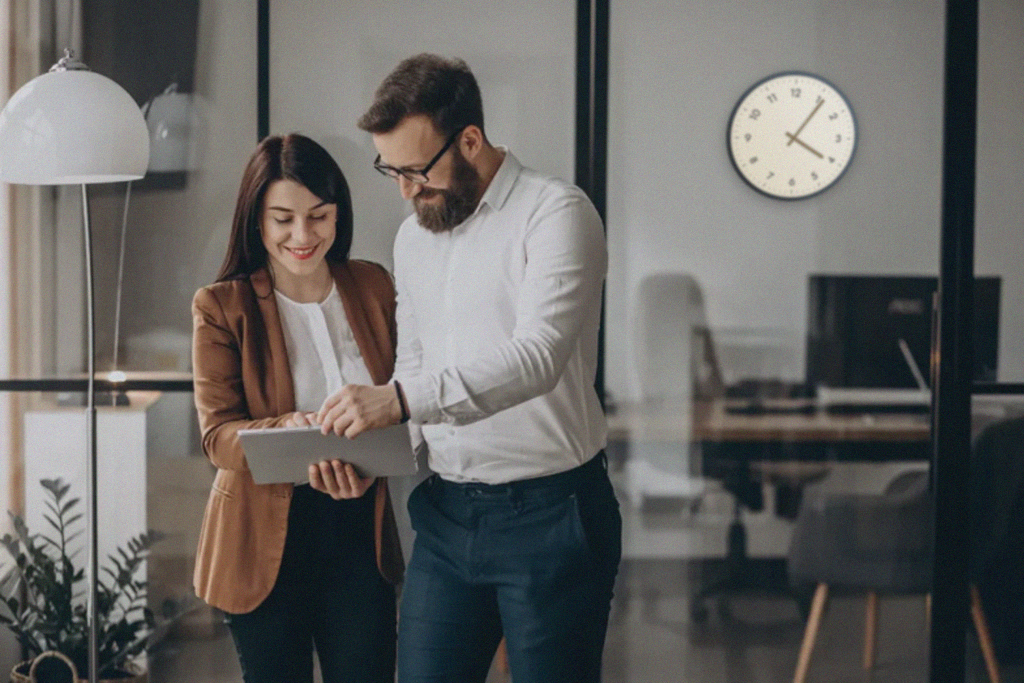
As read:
4.06
